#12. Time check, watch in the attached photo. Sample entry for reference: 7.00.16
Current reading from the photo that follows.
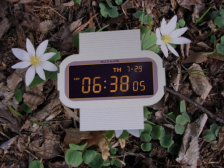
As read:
6.38.05
